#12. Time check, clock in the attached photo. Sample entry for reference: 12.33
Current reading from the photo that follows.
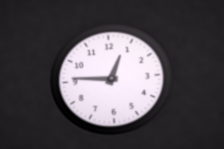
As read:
12.46
